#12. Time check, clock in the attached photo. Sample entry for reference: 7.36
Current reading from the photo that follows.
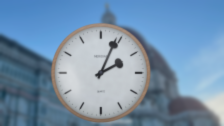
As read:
2.04
